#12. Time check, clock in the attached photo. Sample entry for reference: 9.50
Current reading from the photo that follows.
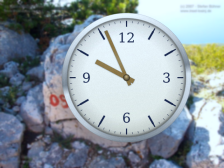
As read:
9.56
